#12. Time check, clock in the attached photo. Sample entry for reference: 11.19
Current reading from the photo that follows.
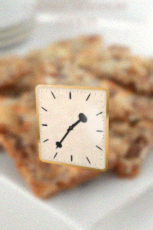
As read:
1.36
